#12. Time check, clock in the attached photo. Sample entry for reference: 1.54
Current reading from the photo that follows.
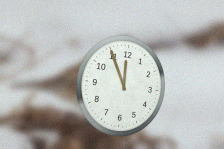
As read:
11.55
